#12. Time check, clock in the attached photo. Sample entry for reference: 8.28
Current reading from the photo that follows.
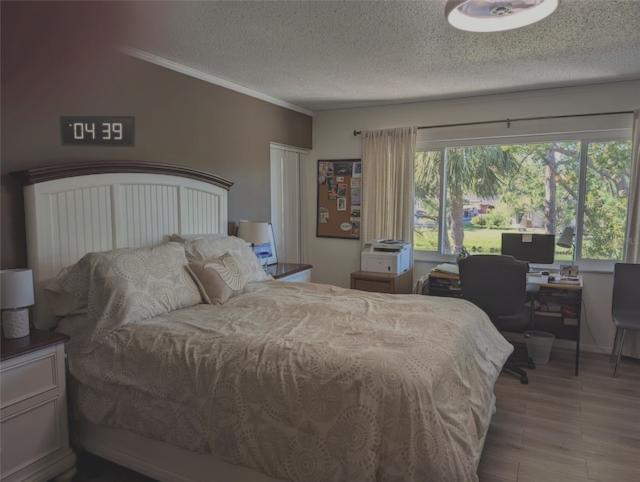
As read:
4.39
